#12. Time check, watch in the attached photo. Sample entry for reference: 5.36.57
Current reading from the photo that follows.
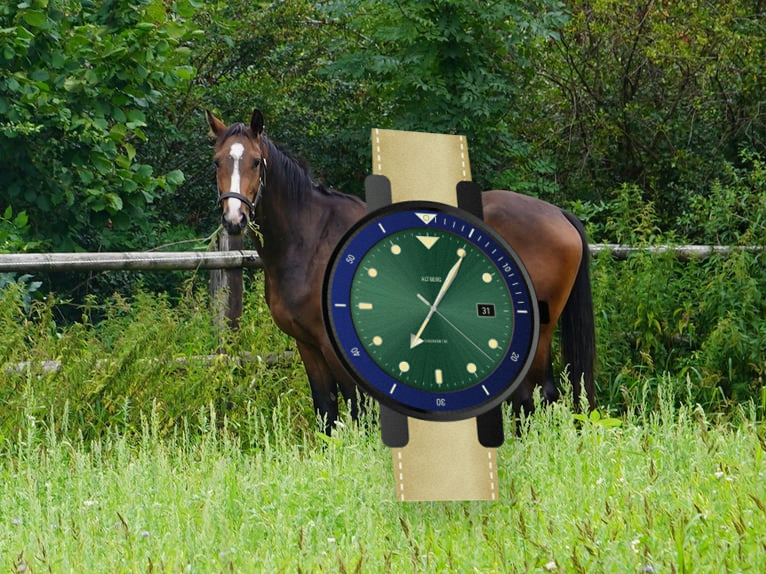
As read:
7.05.22
